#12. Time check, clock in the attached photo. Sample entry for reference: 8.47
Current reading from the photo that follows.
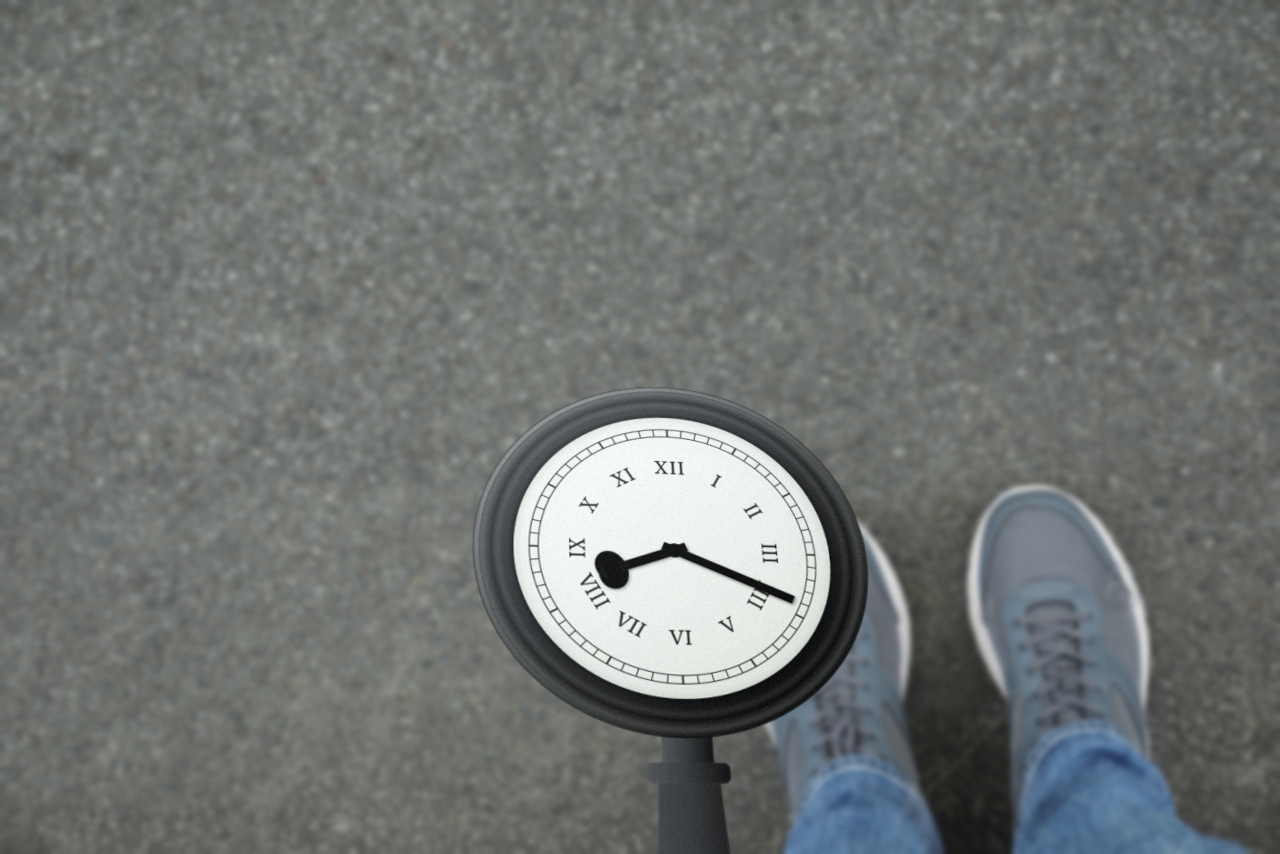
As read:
8.19
